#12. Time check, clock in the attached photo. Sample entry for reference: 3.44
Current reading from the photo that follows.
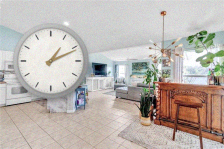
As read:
1.11
